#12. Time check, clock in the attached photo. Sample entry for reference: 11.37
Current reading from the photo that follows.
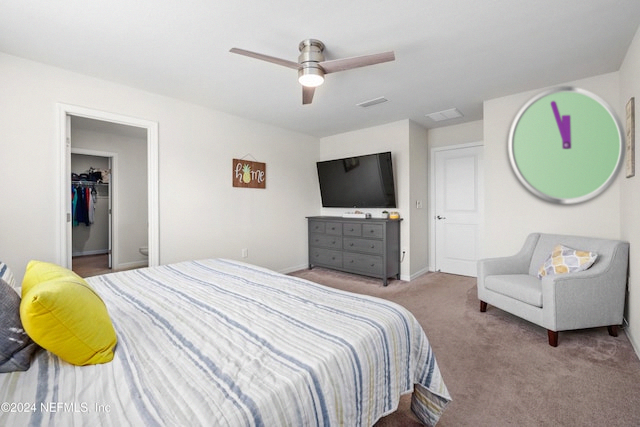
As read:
11.57
